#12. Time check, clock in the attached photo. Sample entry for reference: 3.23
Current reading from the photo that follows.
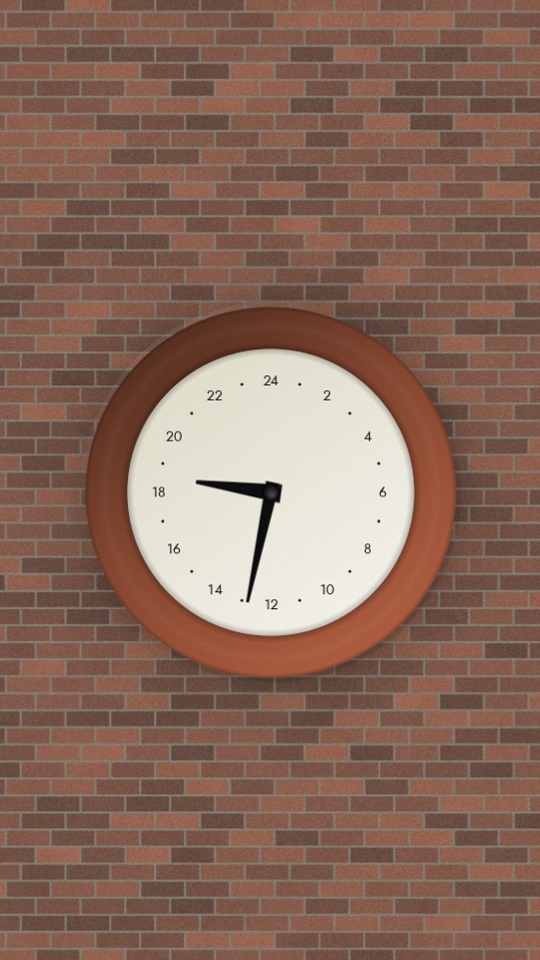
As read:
18.32
